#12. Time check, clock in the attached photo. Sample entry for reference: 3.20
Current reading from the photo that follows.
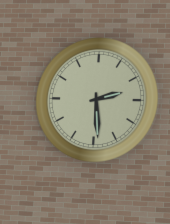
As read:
2.29
